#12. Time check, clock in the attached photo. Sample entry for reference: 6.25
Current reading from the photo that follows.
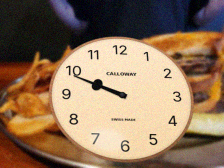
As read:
9.49
